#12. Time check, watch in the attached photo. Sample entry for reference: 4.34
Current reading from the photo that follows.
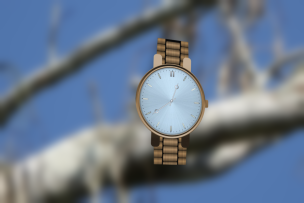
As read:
12.39
